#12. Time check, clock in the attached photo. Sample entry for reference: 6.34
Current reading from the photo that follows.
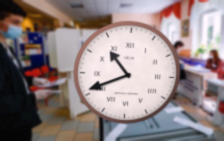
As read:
10.41
